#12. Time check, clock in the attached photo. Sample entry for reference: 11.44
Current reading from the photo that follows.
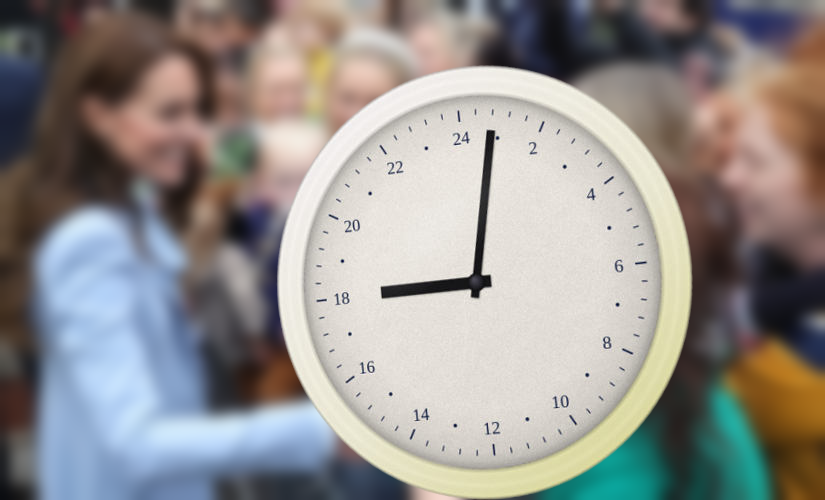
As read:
18.02
